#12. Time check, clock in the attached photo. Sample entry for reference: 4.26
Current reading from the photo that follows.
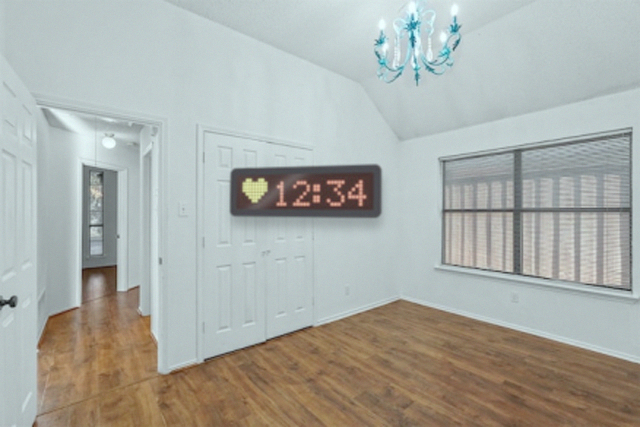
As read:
12.34
